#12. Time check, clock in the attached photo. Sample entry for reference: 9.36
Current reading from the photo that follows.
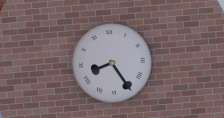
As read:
8.25
